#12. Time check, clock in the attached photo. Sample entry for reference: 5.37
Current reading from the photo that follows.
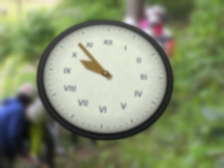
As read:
9.53
